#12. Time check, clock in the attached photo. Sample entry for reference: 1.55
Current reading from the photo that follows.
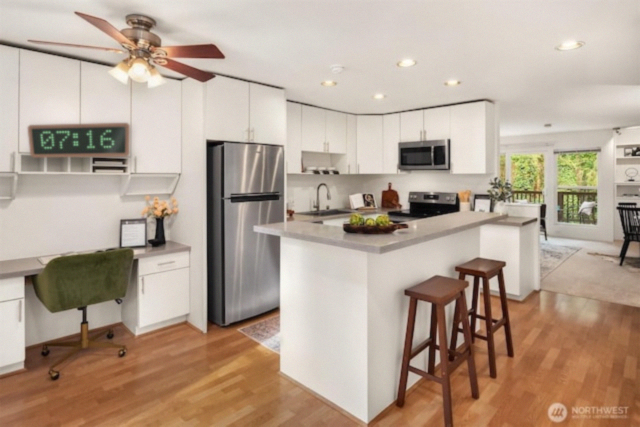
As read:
7.16
